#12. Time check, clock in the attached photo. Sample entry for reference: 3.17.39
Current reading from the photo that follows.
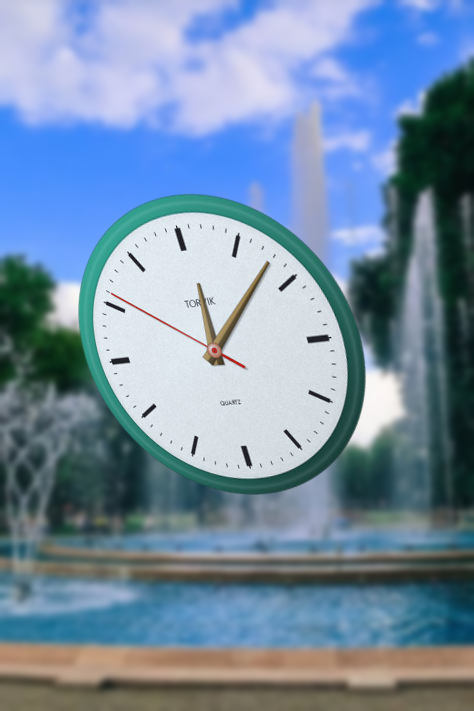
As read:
12.07.51
